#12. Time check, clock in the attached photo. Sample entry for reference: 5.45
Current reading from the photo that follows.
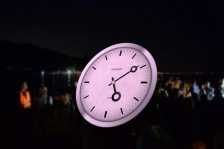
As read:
5.09
